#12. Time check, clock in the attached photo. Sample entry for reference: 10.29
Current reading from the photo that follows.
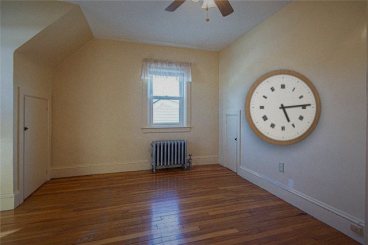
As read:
5.14
